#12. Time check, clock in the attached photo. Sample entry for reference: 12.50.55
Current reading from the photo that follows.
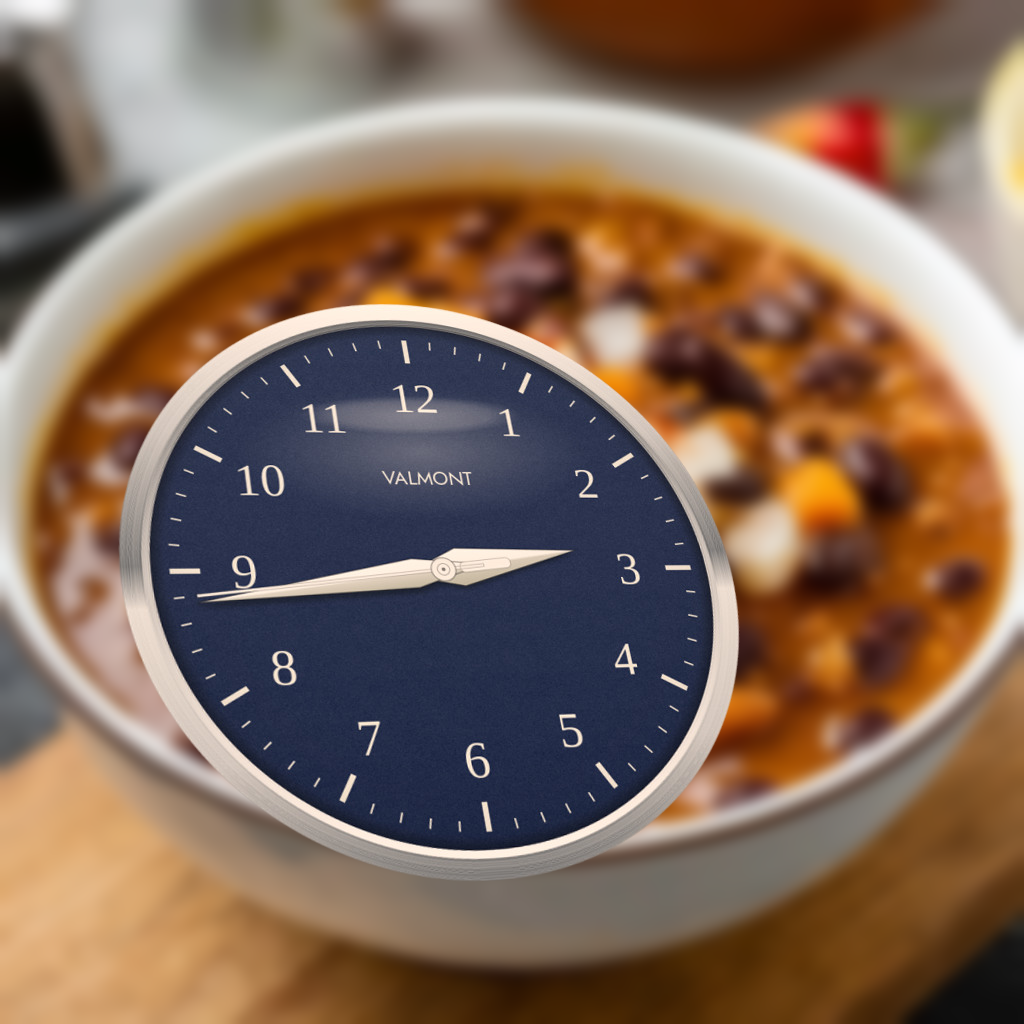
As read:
2.43.44
